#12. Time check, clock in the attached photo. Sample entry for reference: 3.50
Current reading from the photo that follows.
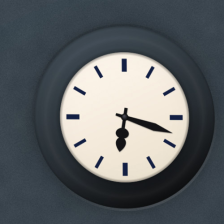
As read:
6.18
